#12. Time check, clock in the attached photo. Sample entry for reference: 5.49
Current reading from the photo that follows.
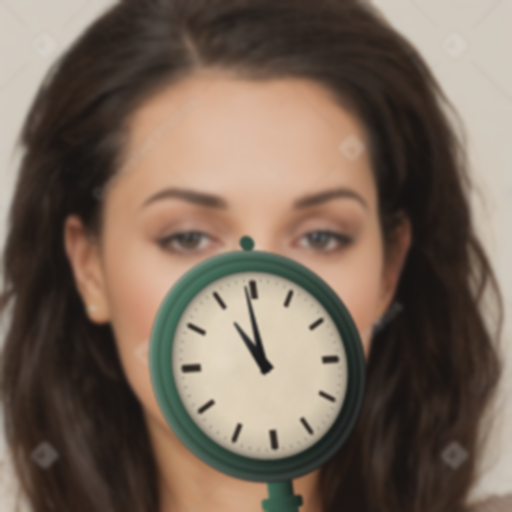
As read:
10.59
